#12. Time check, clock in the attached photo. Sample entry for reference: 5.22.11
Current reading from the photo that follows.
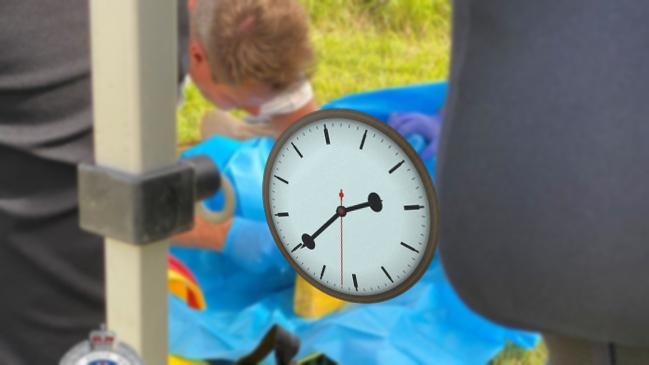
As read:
2.39.32
